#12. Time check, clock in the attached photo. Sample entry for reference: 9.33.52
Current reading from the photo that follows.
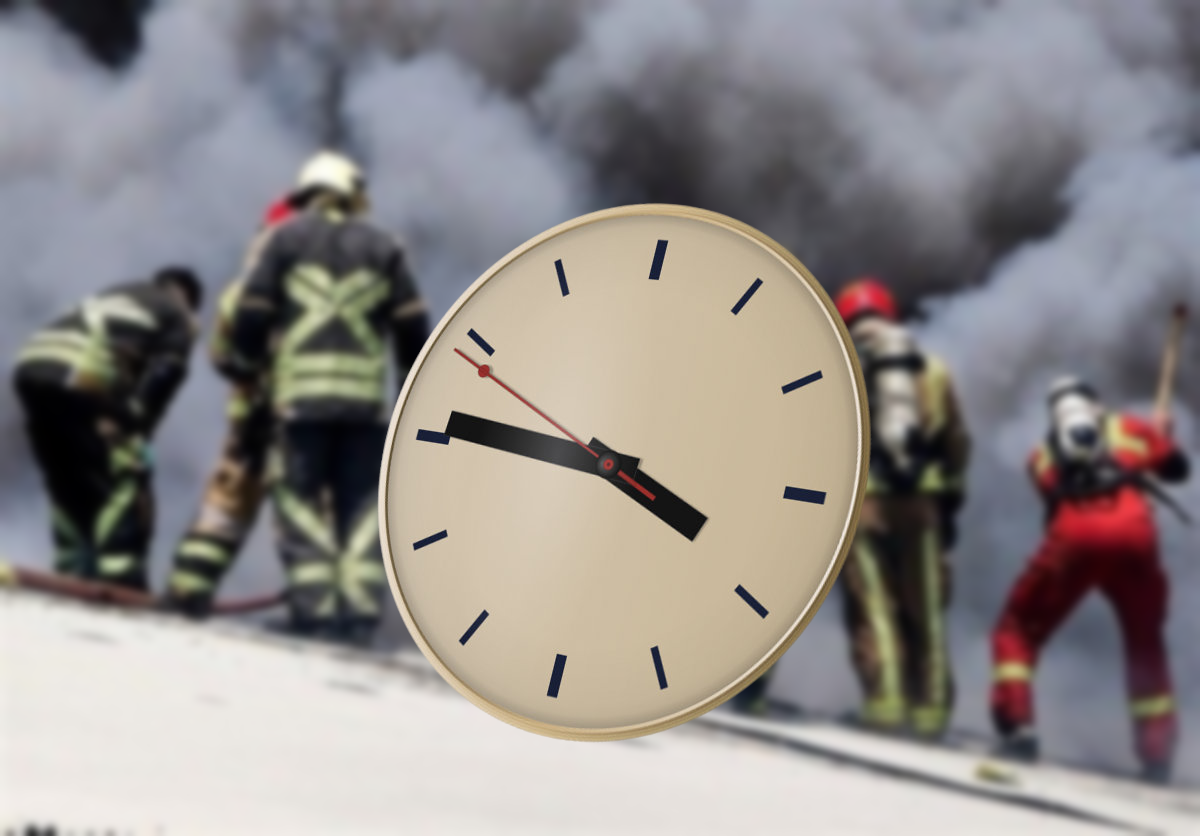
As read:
3.45.49
